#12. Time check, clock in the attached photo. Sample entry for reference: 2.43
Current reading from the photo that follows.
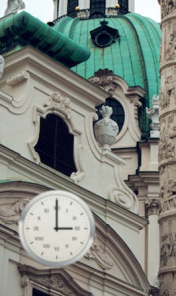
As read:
3.00
